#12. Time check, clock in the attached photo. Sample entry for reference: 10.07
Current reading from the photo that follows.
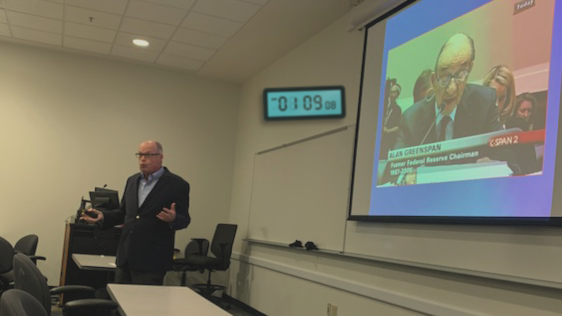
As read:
1.09
